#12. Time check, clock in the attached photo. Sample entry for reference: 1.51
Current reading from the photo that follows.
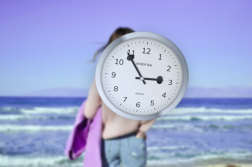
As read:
2.54
